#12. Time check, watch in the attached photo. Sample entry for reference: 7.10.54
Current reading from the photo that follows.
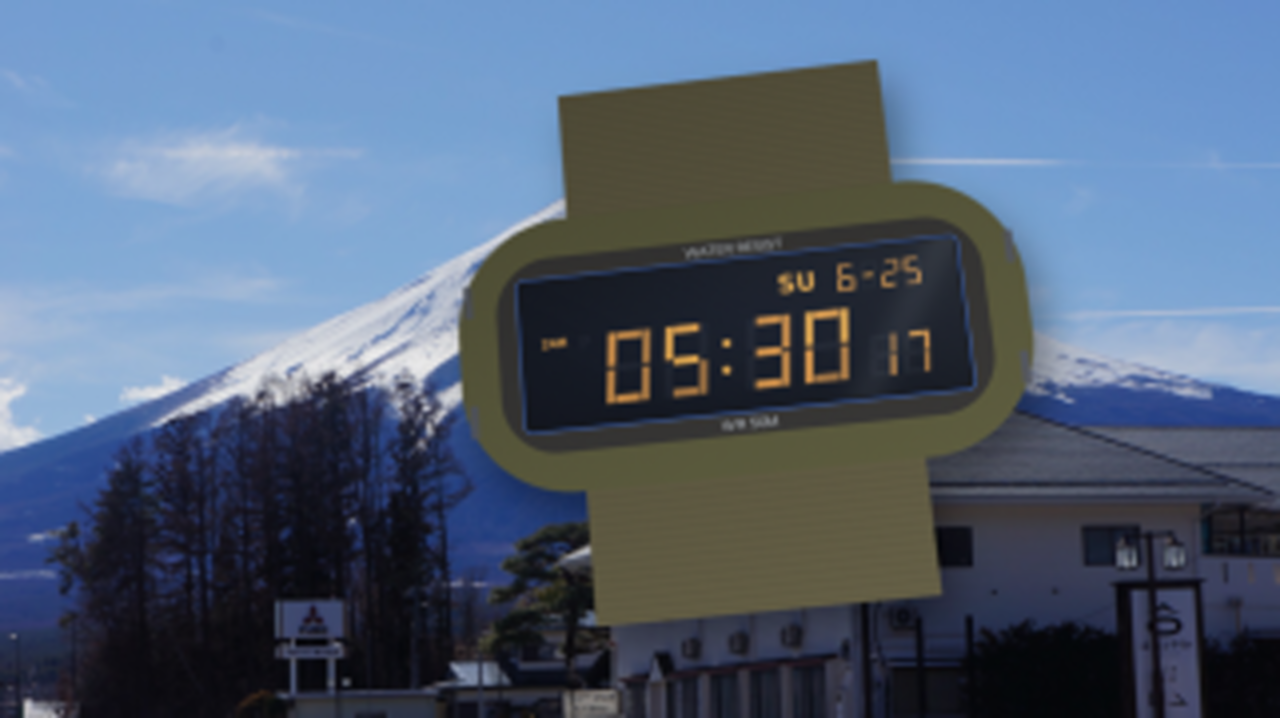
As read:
5.30.17
